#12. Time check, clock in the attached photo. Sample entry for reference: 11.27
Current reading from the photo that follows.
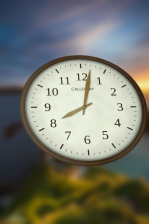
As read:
8.02
